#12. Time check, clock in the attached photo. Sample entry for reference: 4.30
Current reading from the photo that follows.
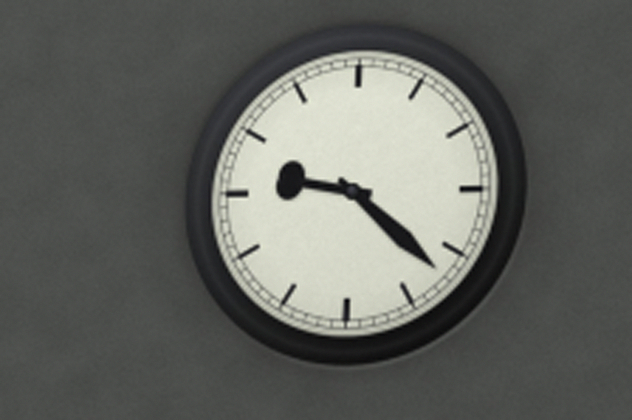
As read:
9.22
